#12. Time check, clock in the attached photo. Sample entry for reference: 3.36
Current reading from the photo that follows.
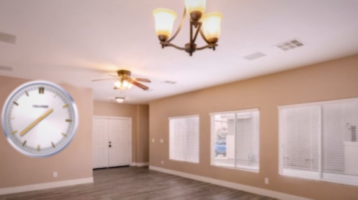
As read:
1.38
